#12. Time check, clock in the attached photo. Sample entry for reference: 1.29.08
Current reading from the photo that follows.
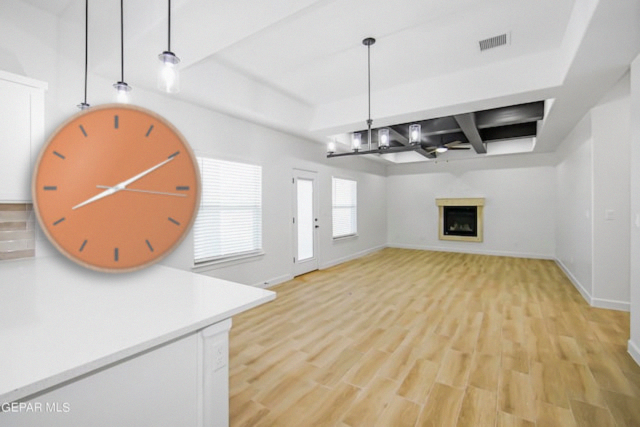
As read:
8.10.16
